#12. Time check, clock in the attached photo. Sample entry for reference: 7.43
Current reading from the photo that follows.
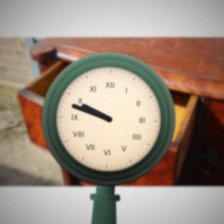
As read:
9.48
